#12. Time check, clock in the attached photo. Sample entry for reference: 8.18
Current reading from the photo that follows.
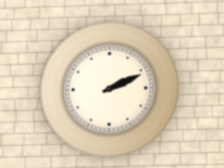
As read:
2.11
